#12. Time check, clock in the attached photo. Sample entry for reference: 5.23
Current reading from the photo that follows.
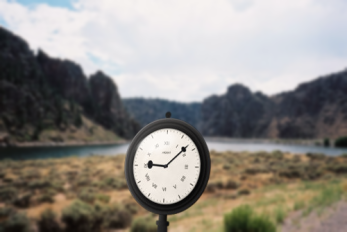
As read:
9.08
